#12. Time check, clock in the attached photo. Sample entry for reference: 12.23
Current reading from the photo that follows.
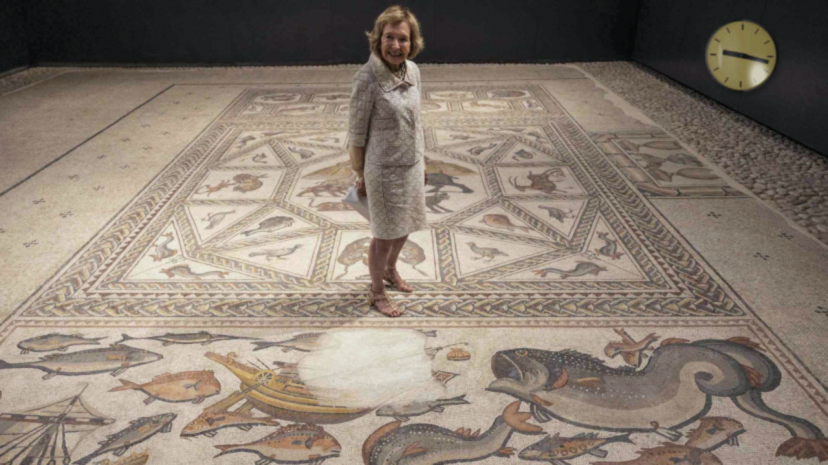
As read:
9.17
